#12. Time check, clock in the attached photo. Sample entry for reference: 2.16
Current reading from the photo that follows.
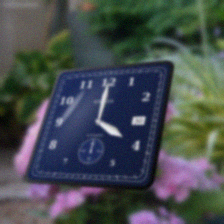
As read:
4.00
